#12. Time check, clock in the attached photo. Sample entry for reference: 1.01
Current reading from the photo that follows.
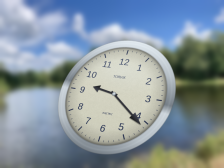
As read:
9.21
